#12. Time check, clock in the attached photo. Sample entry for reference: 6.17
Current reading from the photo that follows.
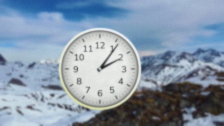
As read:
2.06
